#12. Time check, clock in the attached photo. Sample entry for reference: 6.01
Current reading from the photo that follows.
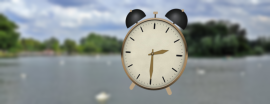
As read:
2.30
